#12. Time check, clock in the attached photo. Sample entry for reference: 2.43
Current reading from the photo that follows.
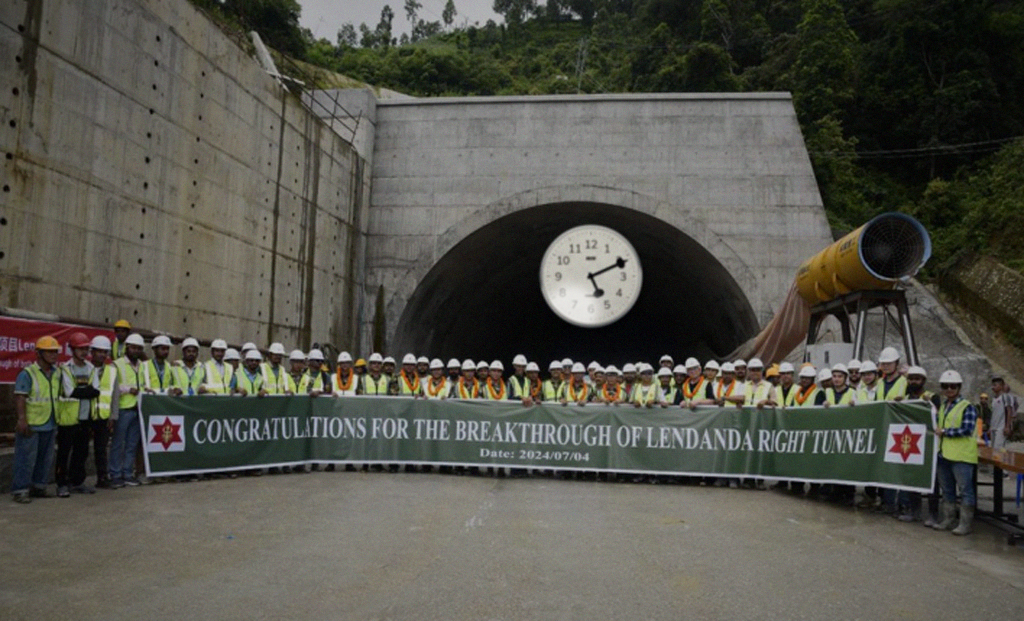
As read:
5.11
